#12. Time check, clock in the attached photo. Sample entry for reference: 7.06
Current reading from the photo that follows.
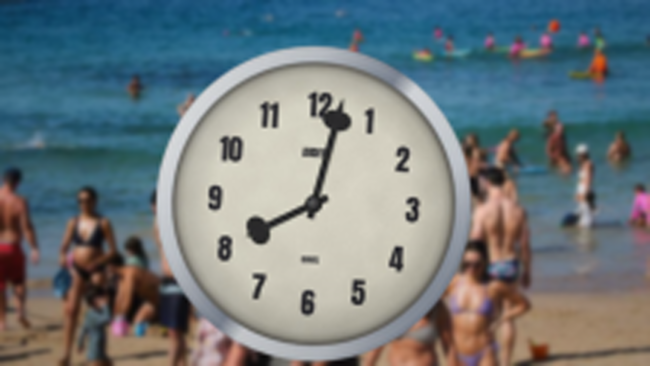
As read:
8.02
